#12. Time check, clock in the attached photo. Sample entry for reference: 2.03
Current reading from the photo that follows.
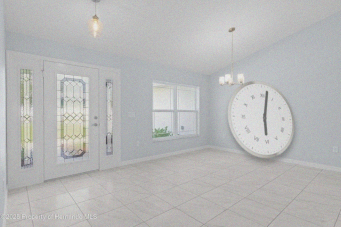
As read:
6.02
